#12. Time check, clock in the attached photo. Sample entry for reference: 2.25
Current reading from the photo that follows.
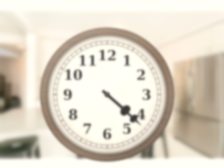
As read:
4.22
